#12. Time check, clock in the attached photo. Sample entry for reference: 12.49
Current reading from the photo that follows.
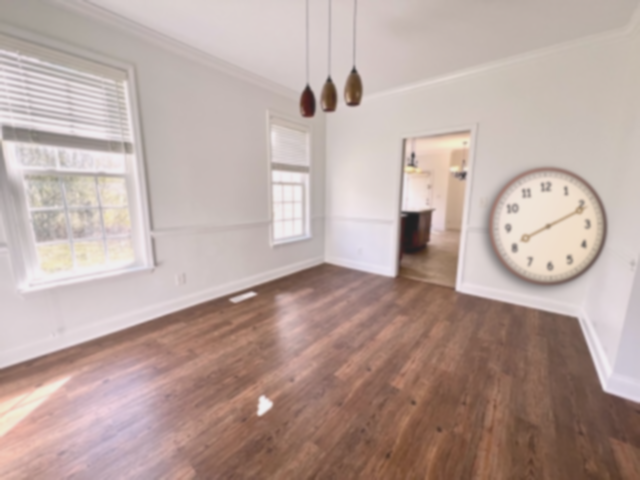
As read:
8.11
